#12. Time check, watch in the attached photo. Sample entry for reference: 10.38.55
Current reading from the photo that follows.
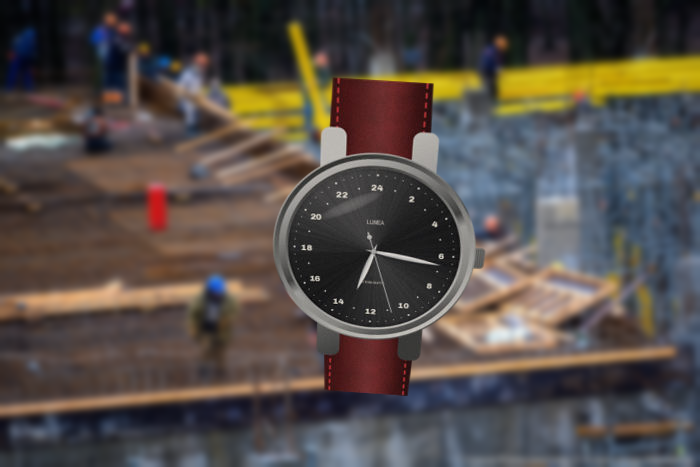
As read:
13.16.27
